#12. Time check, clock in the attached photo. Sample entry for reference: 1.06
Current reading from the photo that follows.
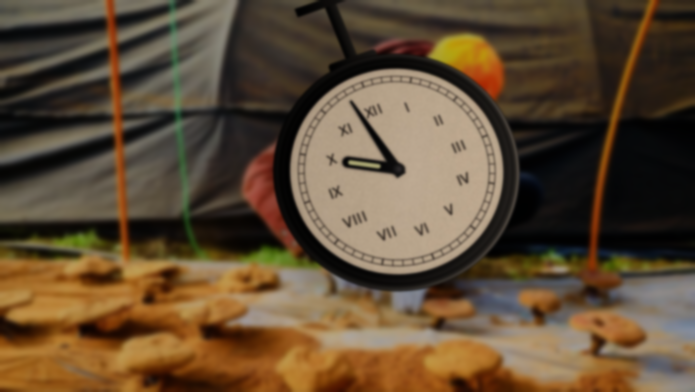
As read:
9.58
